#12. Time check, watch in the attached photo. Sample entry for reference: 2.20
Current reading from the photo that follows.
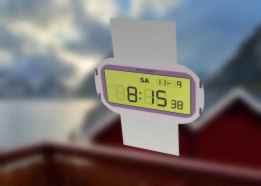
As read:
8.15
